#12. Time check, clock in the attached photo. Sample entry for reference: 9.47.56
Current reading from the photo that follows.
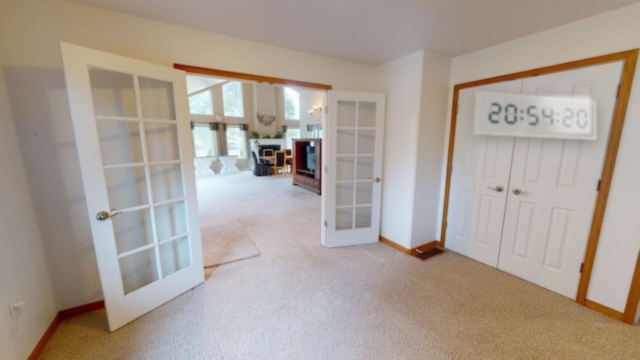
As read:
20.54.20
